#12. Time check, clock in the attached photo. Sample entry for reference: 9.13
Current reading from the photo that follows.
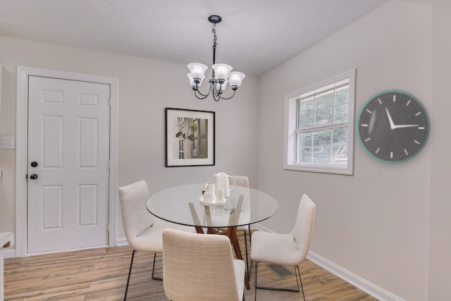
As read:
11.14
